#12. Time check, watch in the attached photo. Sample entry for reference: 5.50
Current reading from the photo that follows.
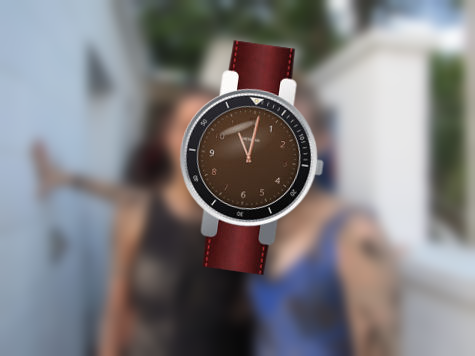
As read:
11.01
